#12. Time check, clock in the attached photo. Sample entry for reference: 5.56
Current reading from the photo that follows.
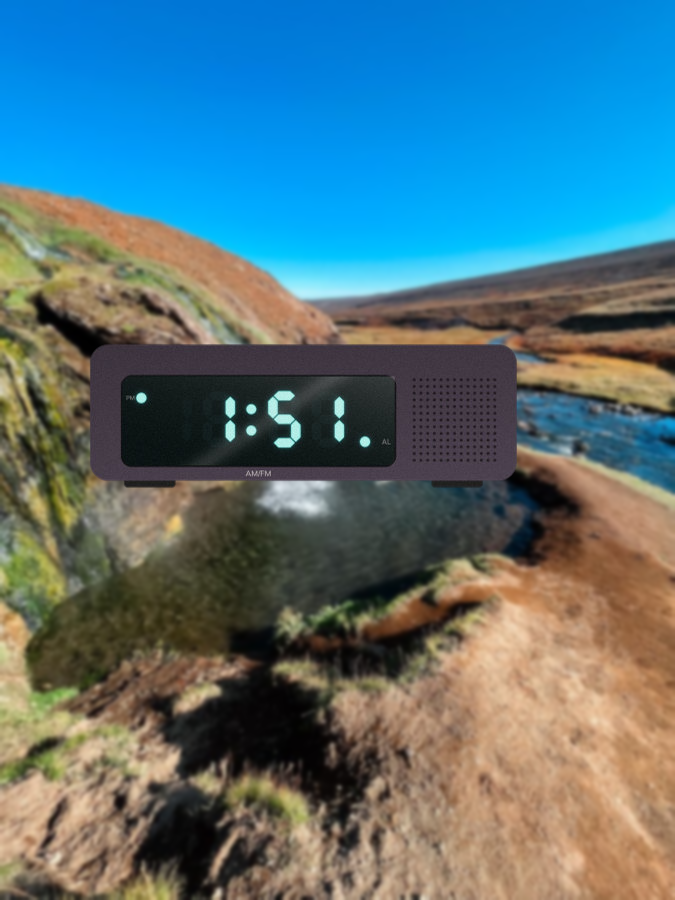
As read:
1.51
